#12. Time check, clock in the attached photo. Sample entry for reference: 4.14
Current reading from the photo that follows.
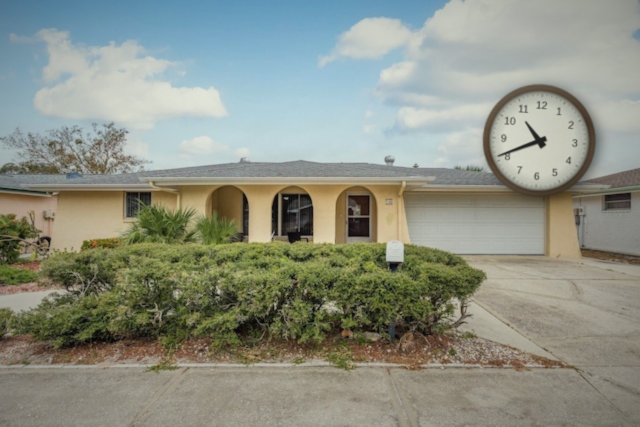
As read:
10.41
